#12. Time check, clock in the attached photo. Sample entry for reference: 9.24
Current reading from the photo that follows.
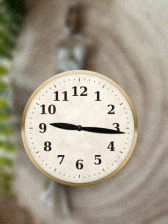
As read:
9.16
